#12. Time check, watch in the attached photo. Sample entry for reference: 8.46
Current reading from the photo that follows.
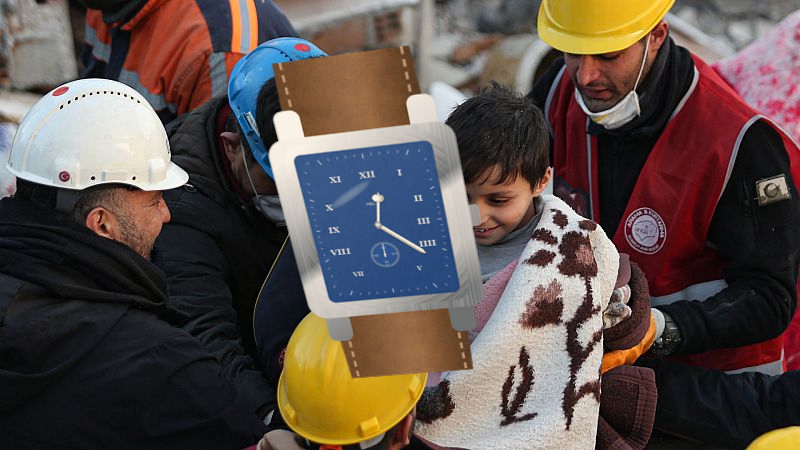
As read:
12.22
